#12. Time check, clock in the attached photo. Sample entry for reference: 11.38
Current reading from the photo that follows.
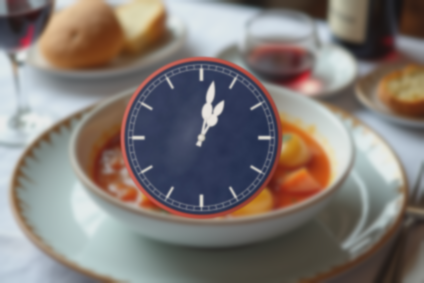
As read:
1.02
